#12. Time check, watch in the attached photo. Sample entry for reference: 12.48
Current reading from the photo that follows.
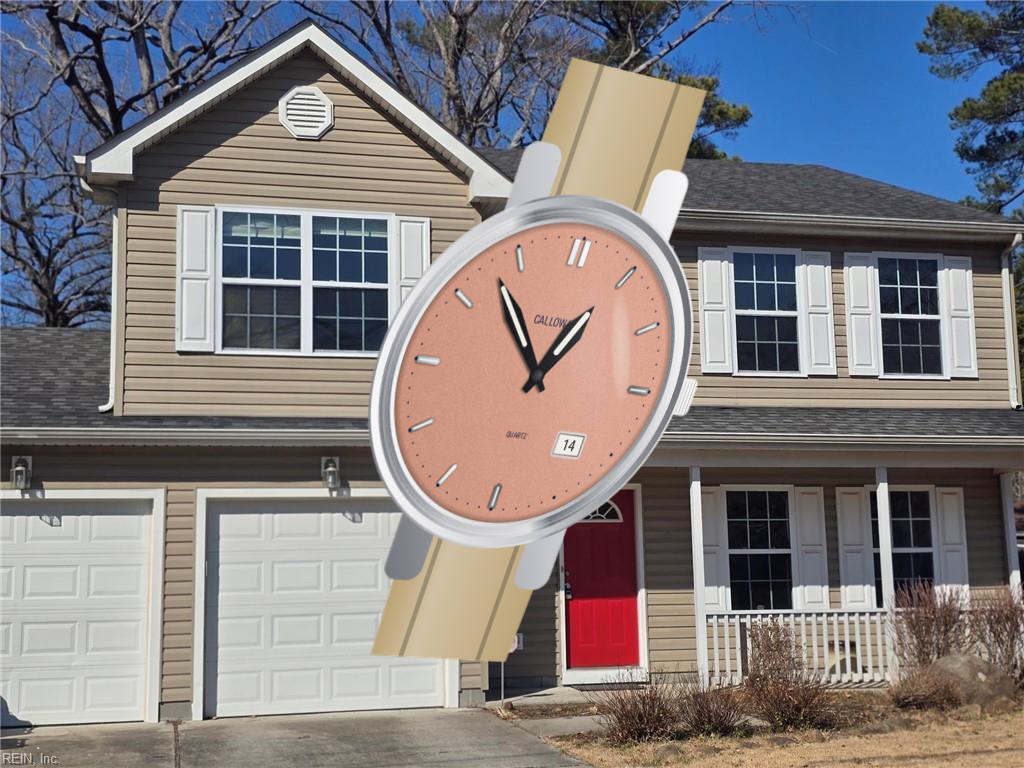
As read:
12.53
